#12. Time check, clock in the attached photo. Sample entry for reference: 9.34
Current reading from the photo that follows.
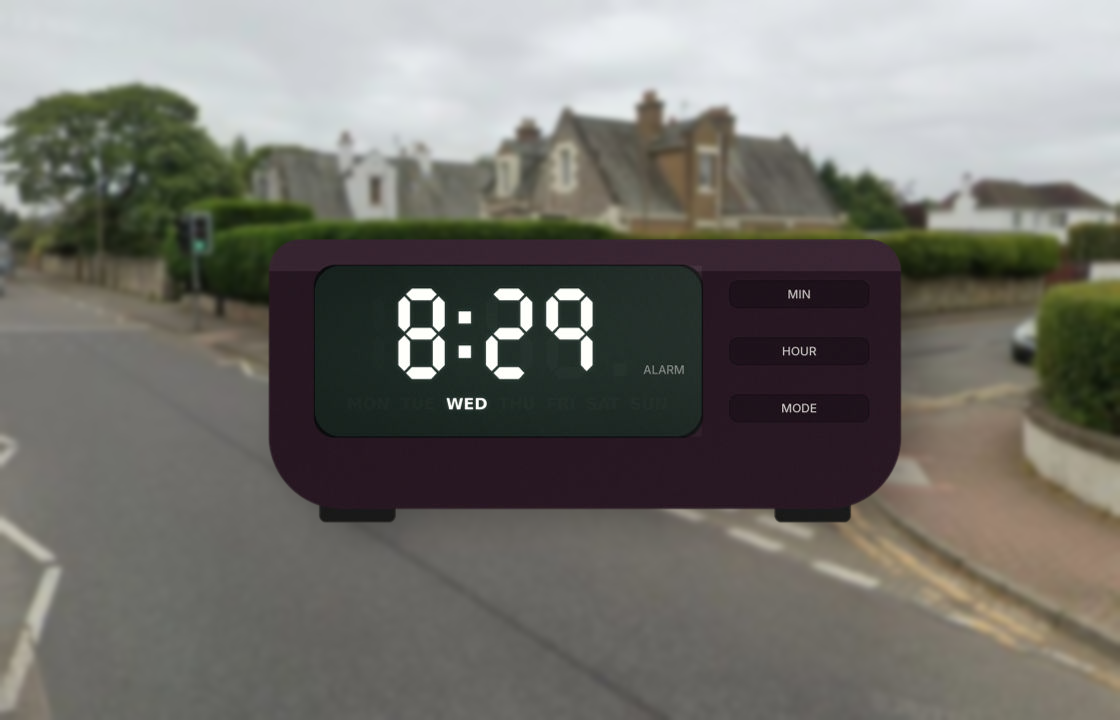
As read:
8.29
